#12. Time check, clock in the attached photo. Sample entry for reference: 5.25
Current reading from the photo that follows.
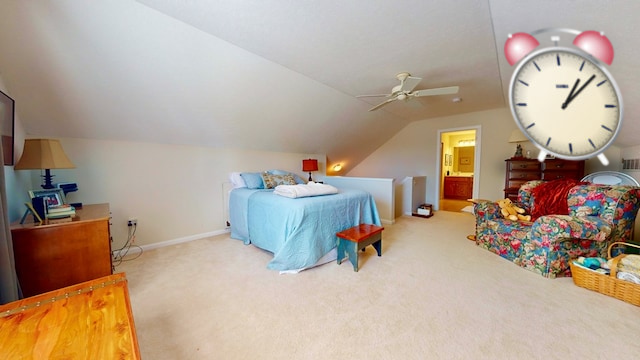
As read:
1.08
